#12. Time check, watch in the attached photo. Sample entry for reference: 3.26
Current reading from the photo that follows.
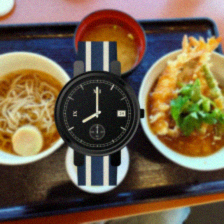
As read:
8.00
